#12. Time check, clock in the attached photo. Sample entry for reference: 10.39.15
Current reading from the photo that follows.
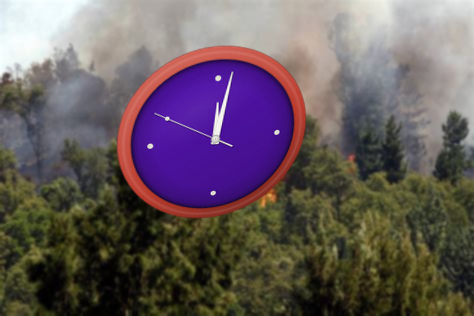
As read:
12.01.50
